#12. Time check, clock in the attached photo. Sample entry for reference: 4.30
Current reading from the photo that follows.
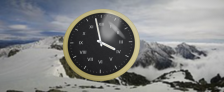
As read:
3.58
